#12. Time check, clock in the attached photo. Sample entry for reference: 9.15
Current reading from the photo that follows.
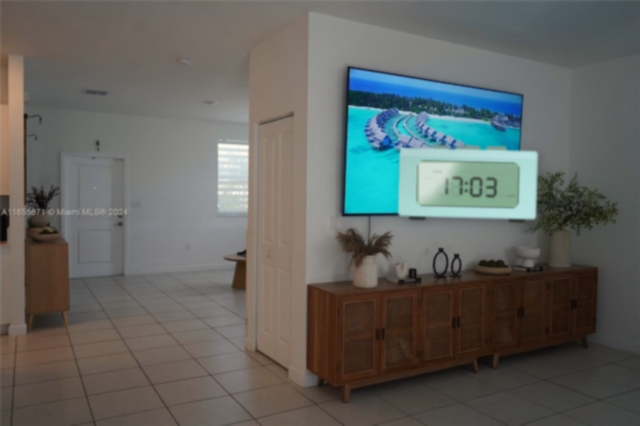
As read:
17.03
